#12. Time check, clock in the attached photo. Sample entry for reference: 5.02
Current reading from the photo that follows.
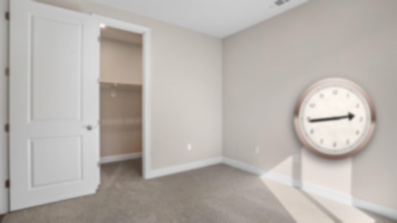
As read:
2.44
